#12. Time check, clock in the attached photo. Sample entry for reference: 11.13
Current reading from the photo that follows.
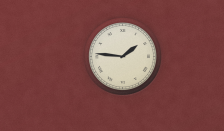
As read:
1.46
